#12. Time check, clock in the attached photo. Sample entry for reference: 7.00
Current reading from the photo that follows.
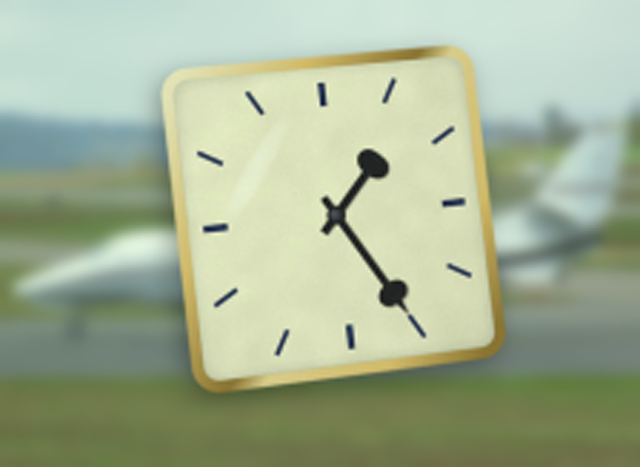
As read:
1.25
